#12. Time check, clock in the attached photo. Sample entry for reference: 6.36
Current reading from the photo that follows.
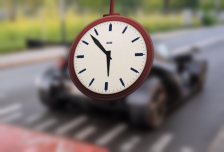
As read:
5.53
